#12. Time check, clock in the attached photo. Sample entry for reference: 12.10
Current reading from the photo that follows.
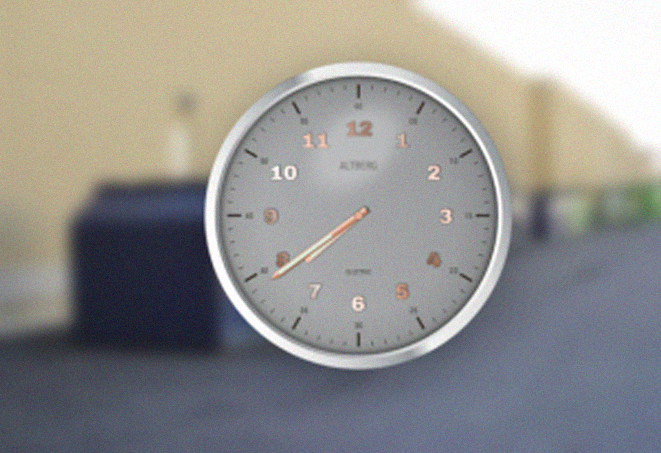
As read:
7.39
